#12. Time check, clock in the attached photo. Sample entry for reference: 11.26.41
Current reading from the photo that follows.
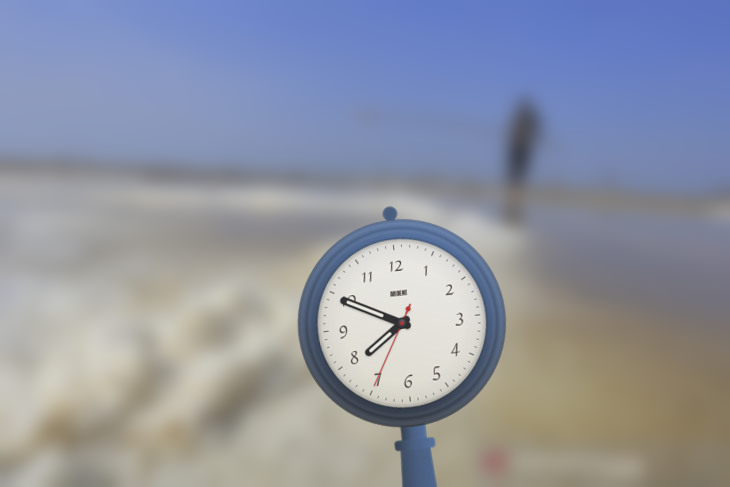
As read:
7.49.35
